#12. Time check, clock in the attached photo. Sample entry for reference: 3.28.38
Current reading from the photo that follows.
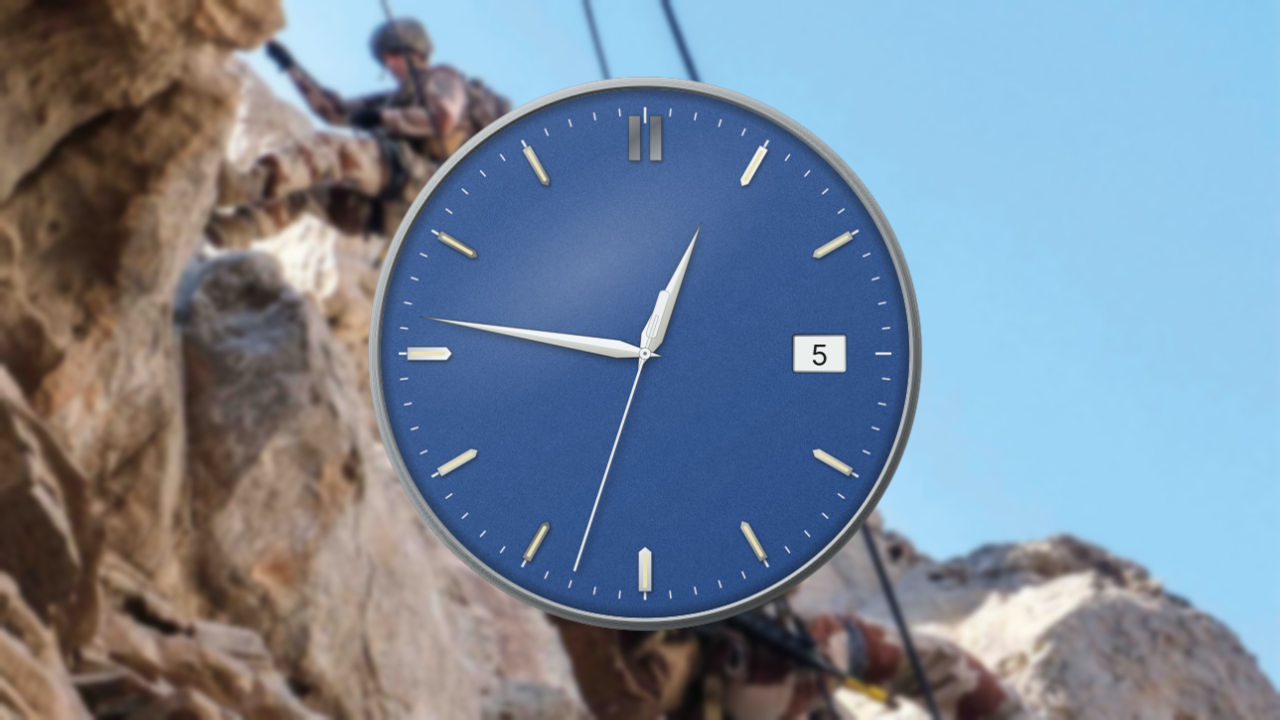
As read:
12.46.33
